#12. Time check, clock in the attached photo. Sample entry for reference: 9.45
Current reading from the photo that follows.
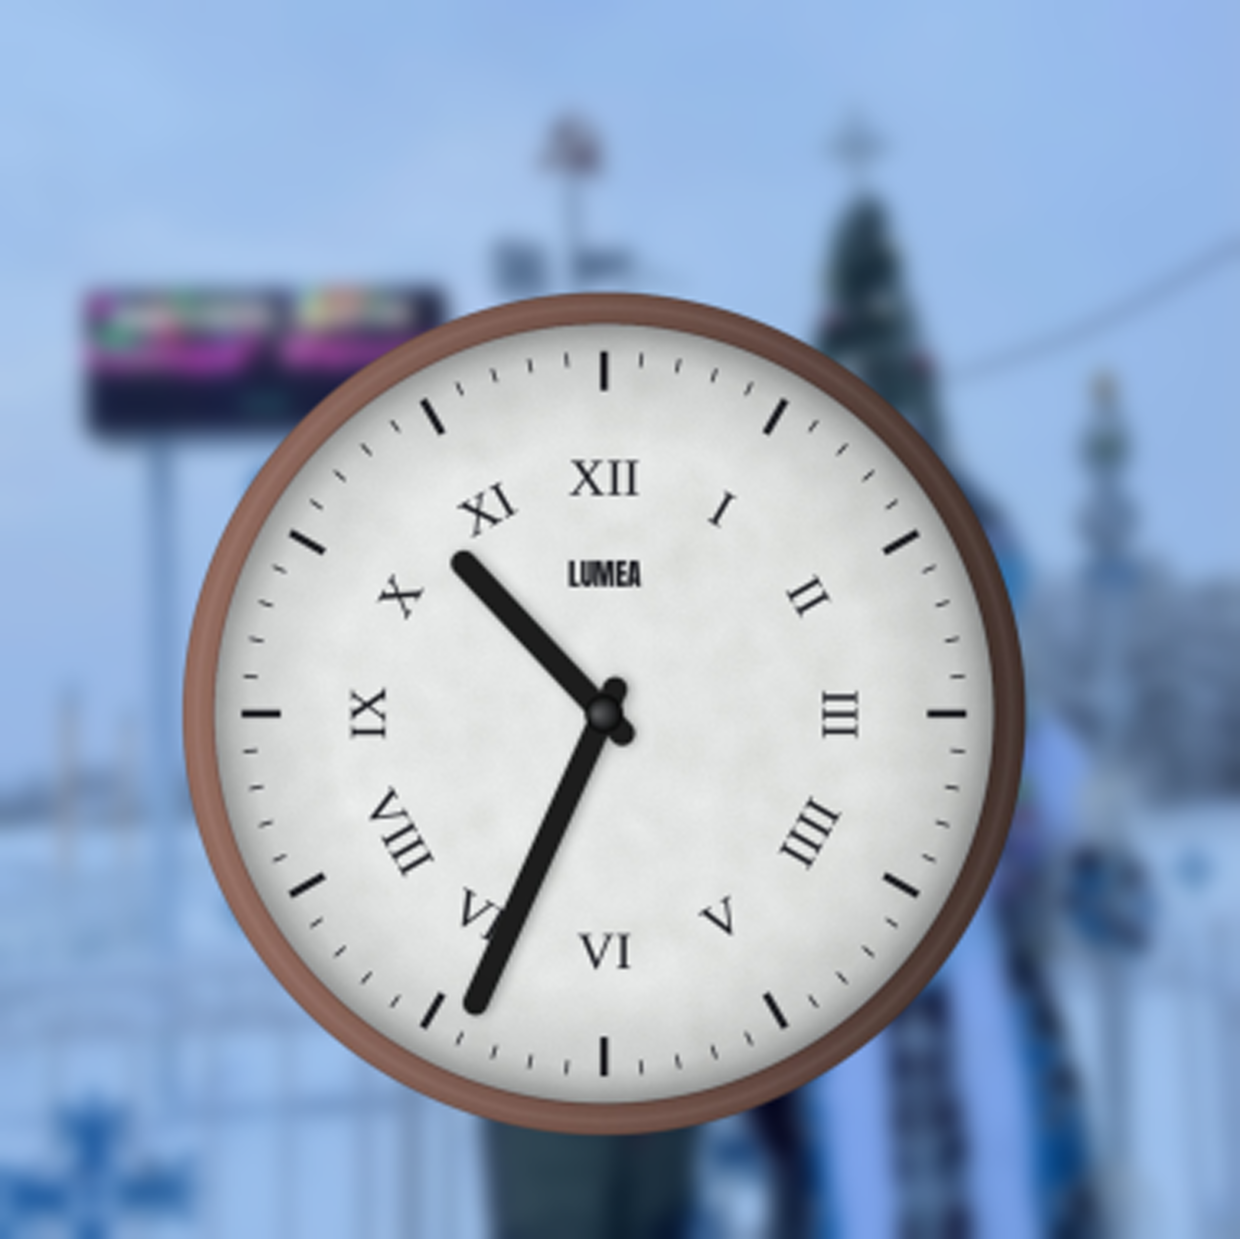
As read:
10.34
